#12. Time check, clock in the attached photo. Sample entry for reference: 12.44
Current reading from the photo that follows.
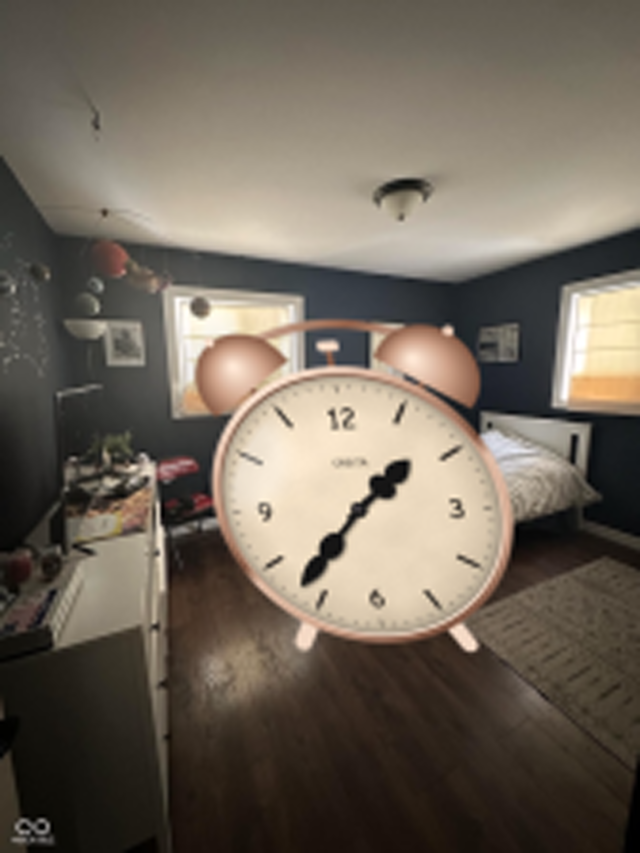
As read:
1.37
